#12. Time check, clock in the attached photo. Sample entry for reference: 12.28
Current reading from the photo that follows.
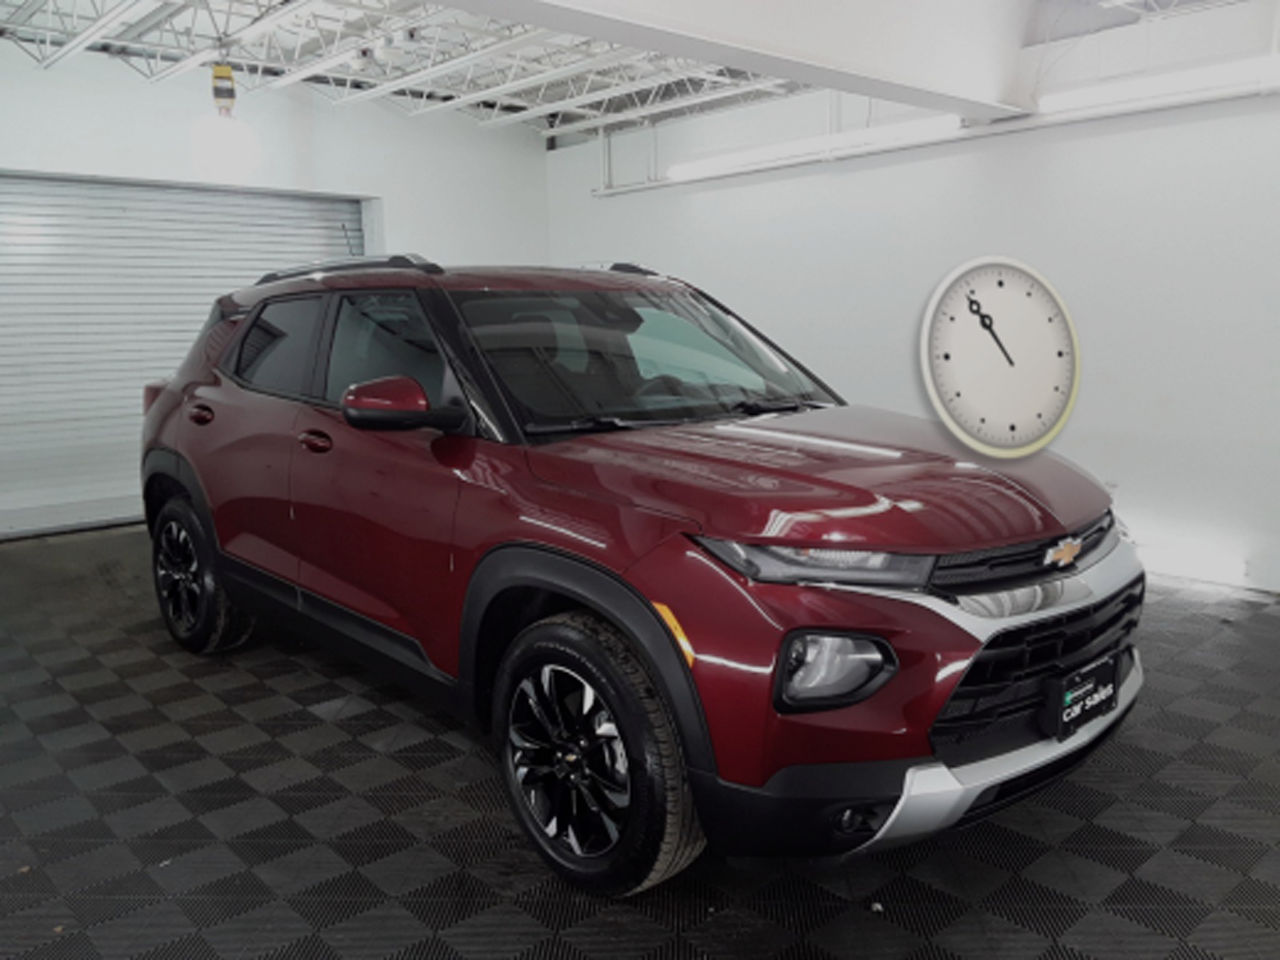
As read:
10.54
